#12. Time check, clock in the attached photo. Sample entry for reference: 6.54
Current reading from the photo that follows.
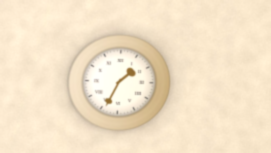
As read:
1.34
